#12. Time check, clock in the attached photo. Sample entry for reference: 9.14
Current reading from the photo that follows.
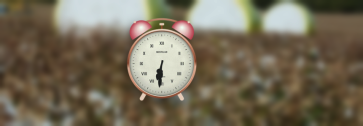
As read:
6.31
